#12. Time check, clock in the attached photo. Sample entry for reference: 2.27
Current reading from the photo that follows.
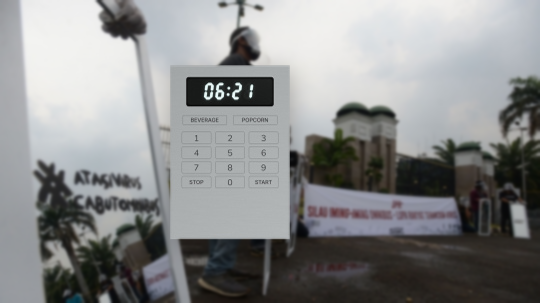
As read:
6.21
